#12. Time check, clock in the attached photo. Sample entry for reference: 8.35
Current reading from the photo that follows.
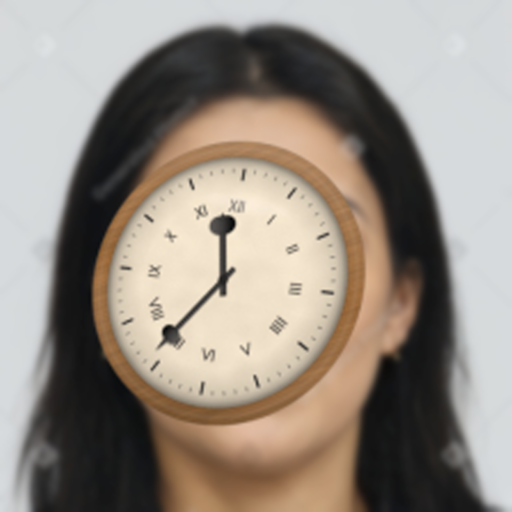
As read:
11.36
